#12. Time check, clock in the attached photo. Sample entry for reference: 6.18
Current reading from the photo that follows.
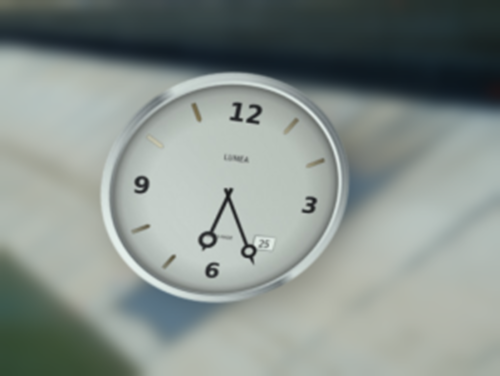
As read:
6.25
